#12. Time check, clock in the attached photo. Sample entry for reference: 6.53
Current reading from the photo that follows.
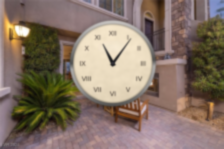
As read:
11.06
